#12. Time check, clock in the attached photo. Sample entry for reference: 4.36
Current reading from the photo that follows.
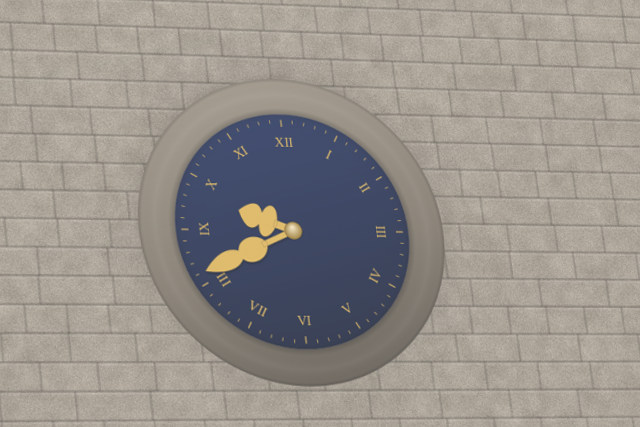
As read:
9.41
